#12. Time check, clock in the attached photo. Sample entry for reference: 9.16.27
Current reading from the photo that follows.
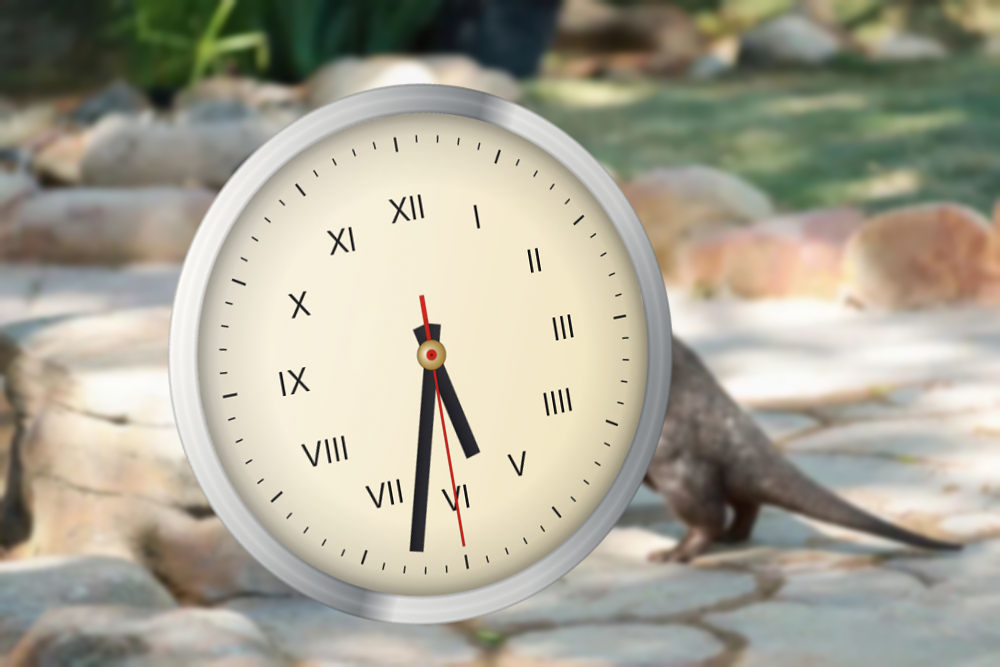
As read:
5.32.30
